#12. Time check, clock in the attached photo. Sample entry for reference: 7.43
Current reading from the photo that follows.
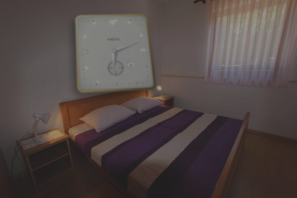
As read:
6.12
